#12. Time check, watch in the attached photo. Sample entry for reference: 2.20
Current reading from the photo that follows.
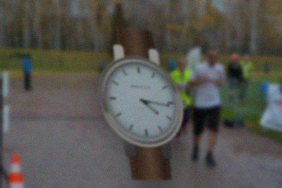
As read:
4.16
